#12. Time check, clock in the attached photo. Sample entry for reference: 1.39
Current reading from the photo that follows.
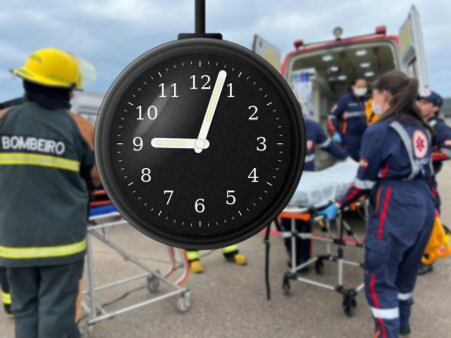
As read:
9.03
